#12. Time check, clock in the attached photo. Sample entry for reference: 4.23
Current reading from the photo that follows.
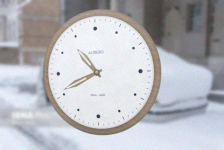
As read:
10.41
